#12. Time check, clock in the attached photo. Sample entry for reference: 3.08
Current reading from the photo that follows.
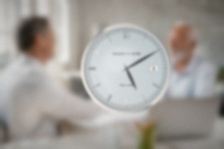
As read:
5.10
